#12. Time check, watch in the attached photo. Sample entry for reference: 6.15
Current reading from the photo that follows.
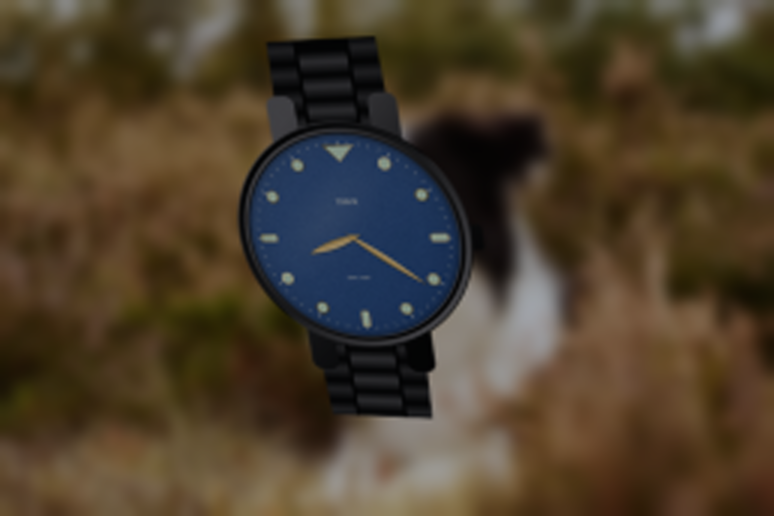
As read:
8.21
